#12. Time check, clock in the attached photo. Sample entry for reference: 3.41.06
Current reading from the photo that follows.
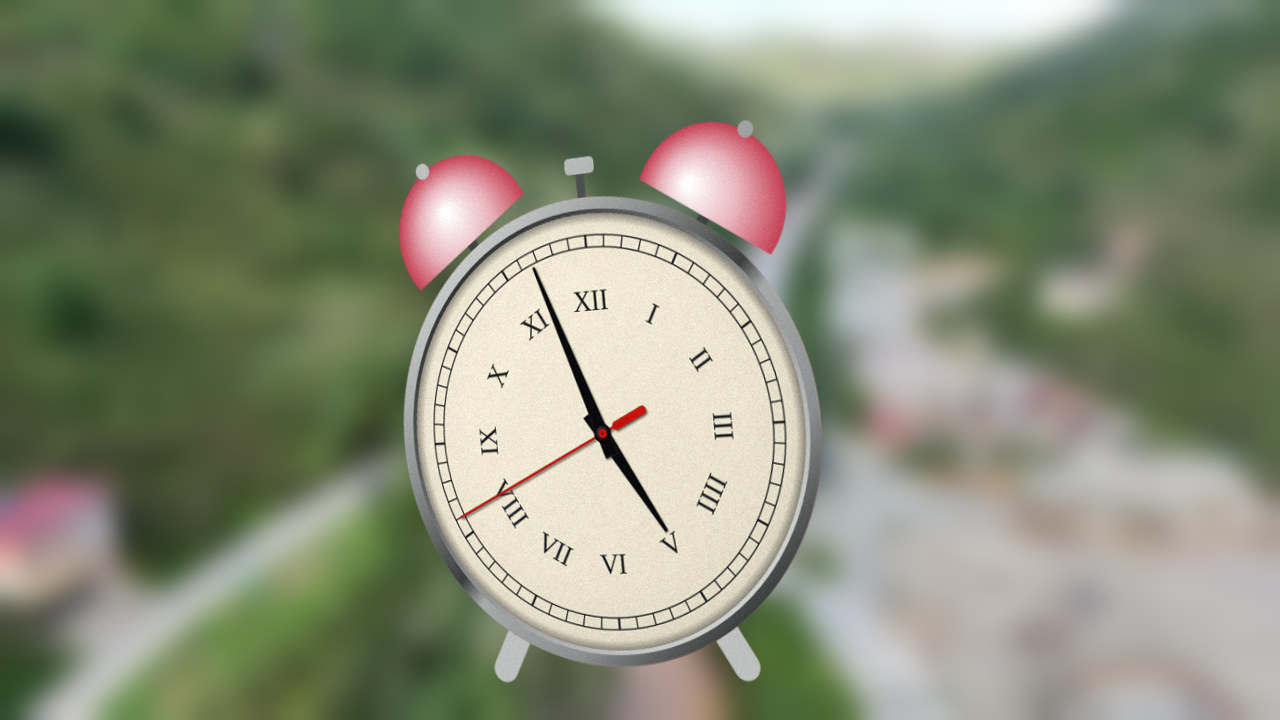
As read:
4.56.41
